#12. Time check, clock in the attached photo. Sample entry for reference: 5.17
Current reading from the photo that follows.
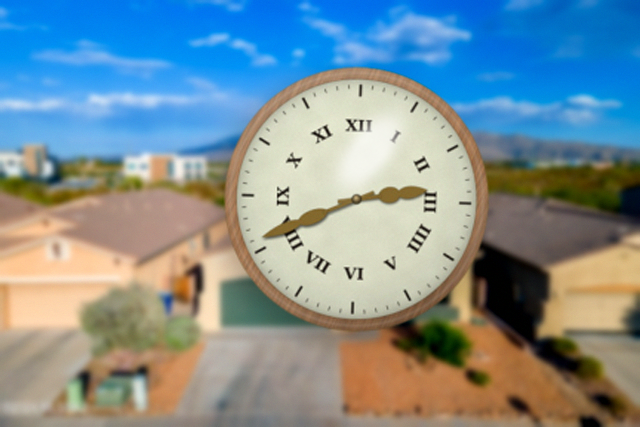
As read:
2.41
